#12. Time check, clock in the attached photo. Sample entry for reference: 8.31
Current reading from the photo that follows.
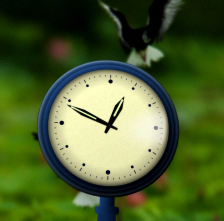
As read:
12.49
